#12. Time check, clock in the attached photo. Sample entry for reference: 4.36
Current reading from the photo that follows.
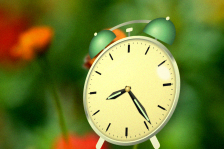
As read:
8.24
